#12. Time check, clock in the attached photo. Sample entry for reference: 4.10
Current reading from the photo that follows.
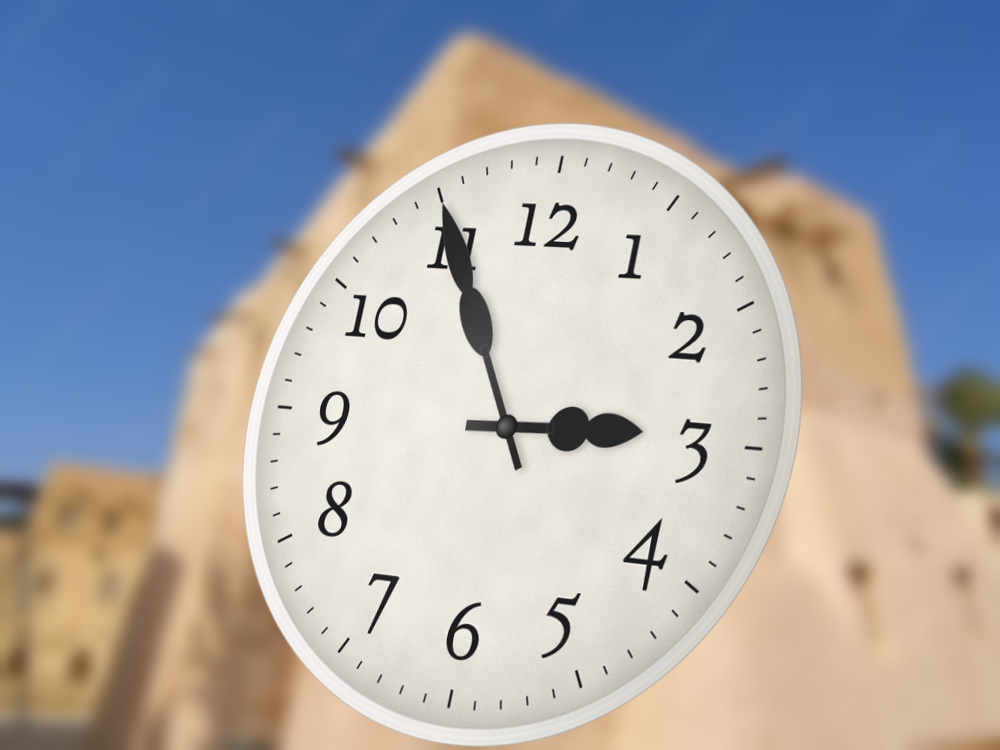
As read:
2.55
